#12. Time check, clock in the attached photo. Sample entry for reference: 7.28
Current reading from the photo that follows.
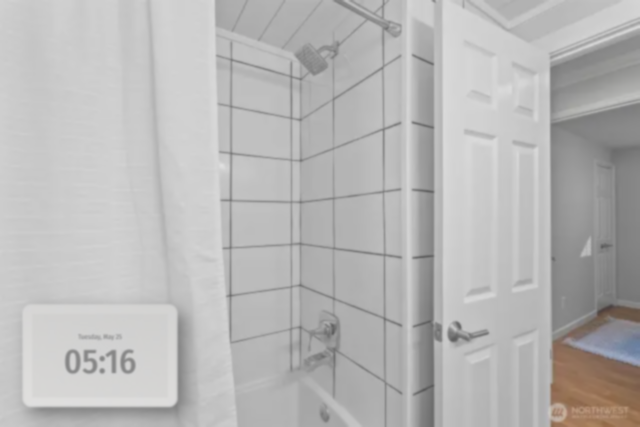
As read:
5.16
